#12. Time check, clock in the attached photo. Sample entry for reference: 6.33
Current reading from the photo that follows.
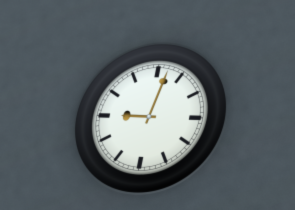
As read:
9.02
